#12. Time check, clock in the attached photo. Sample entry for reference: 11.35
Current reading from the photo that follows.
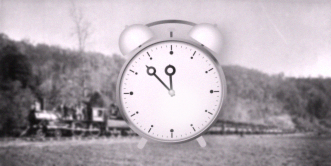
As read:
11.53
